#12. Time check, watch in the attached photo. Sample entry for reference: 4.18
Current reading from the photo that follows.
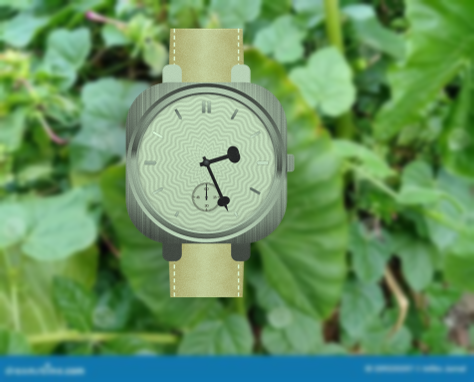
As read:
2.26
